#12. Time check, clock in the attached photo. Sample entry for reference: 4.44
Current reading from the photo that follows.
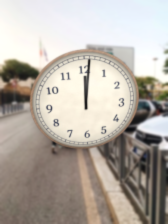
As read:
12.01
